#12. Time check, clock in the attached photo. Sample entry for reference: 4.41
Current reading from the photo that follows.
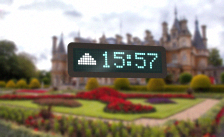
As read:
15.57
